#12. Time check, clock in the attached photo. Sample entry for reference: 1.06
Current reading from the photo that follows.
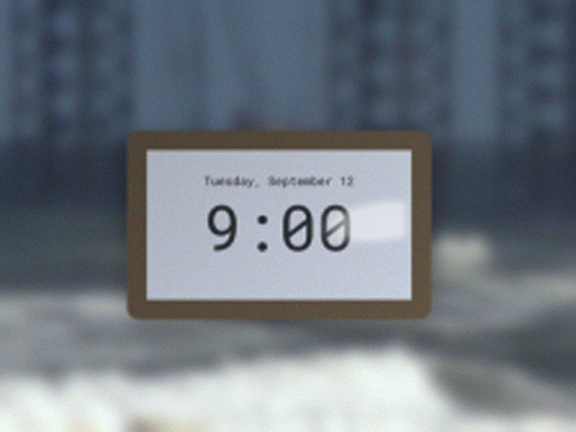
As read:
9.00
